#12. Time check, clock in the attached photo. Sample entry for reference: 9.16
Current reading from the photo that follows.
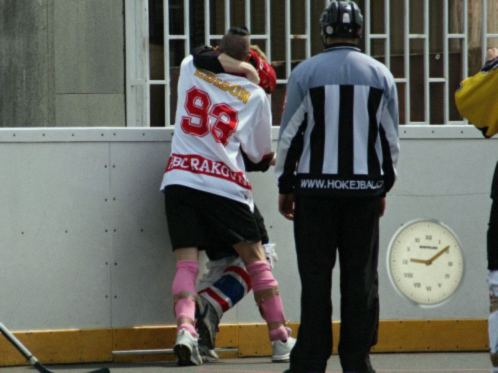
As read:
9.09
